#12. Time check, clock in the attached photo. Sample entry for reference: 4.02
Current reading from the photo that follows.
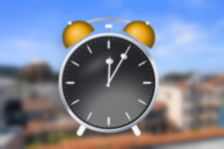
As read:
12.05
